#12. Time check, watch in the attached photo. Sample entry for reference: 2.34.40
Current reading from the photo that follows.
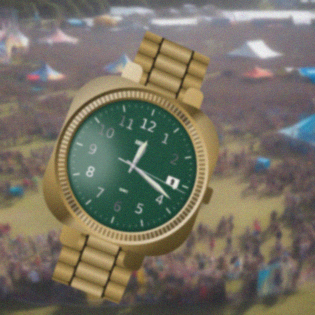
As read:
12.18.16
